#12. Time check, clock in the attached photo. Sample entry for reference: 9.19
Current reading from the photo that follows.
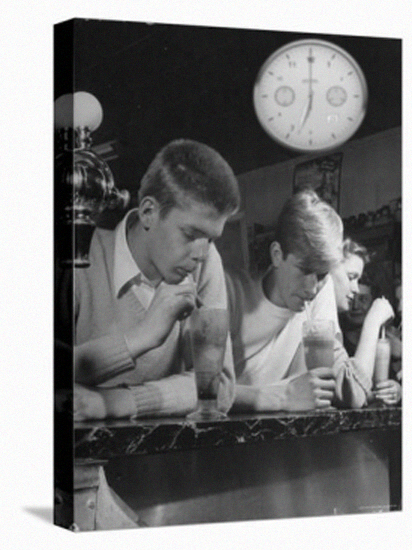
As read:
6.33
